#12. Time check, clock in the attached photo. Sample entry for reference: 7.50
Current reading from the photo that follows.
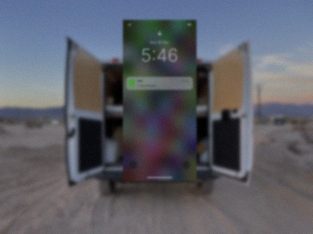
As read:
5.46
